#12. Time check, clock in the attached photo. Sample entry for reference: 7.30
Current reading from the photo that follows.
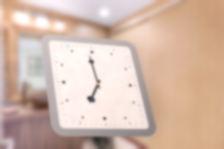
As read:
6.59
